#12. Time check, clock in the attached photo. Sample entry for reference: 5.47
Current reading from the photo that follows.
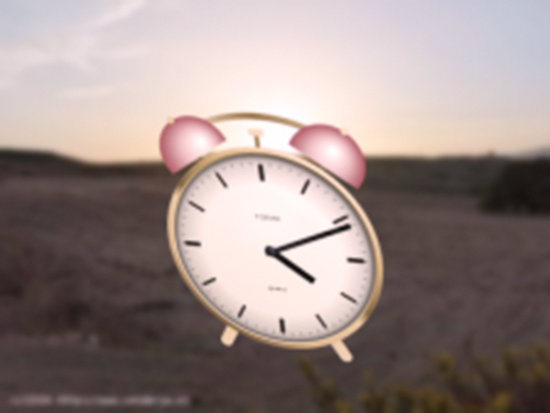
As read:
4.11
